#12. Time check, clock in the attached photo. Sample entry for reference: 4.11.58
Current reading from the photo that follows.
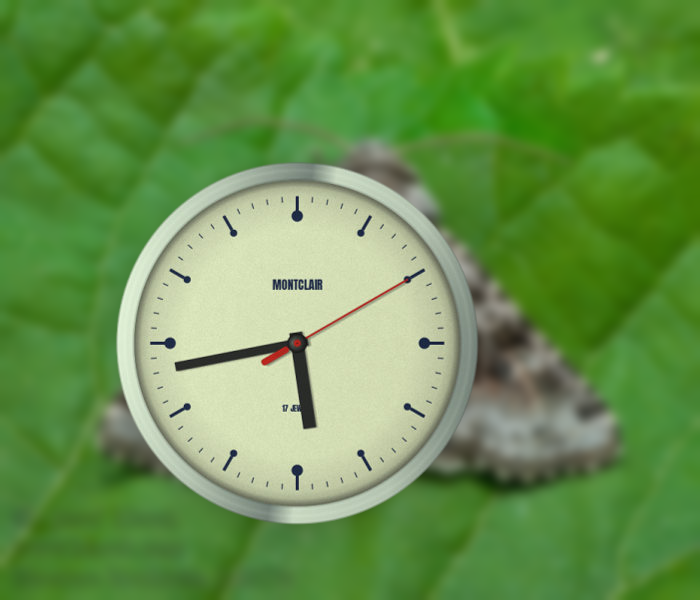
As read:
5.43.10
